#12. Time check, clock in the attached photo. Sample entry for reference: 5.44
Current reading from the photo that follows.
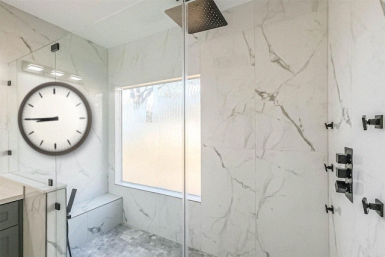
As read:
8.45
